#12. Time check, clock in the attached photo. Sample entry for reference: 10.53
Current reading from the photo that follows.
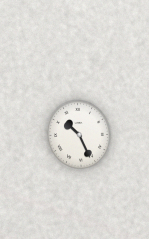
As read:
10.26
